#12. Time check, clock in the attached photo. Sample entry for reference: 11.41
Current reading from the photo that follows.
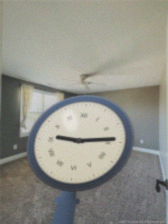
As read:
9.14
